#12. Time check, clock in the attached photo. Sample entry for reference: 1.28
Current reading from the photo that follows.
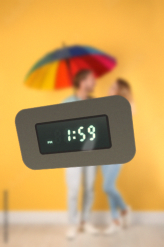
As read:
1.59
